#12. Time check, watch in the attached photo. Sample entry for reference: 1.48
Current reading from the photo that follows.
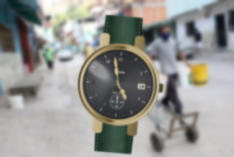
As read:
4.58
